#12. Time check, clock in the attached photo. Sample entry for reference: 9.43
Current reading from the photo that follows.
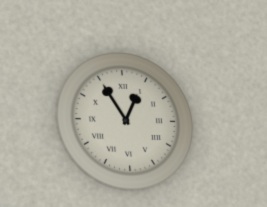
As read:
12.55
